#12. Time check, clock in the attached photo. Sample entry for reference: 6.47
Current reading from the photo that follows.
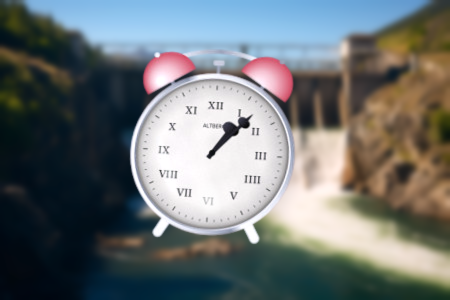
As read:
1.07
